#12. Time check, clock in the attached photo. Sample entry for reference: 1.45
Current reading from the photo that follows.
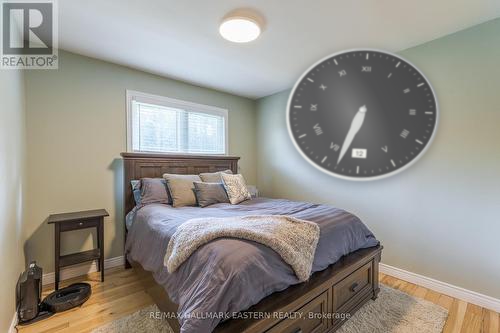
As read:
6.33
